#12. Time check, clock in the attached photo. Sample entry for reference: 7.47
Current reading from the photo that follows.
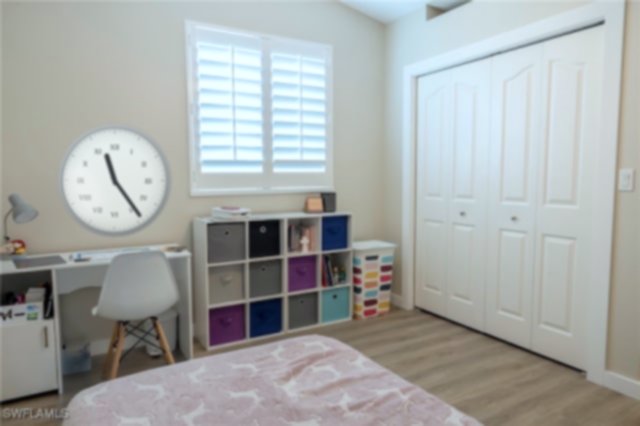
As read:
11.24
